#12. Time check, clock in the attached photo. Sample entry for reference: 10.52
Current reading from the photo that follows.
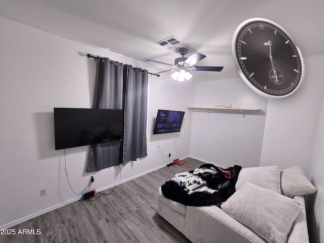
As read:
12.31
